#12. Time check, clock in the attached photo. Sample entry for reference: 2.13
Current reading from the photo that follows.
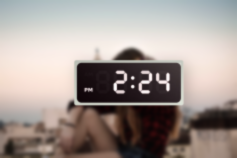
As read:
2.24
